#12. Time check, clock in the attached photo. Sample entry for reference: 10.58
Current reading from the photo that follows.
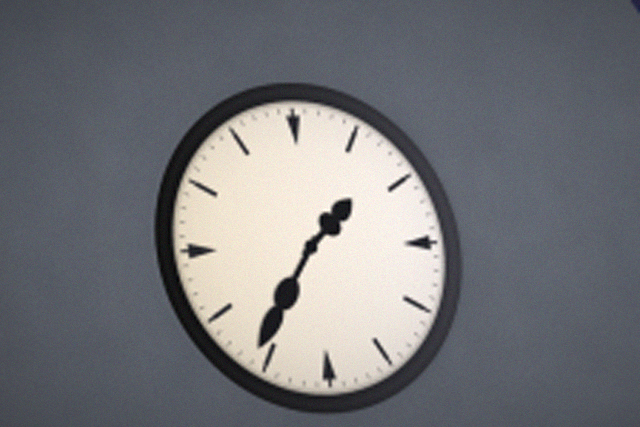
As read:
1.36
